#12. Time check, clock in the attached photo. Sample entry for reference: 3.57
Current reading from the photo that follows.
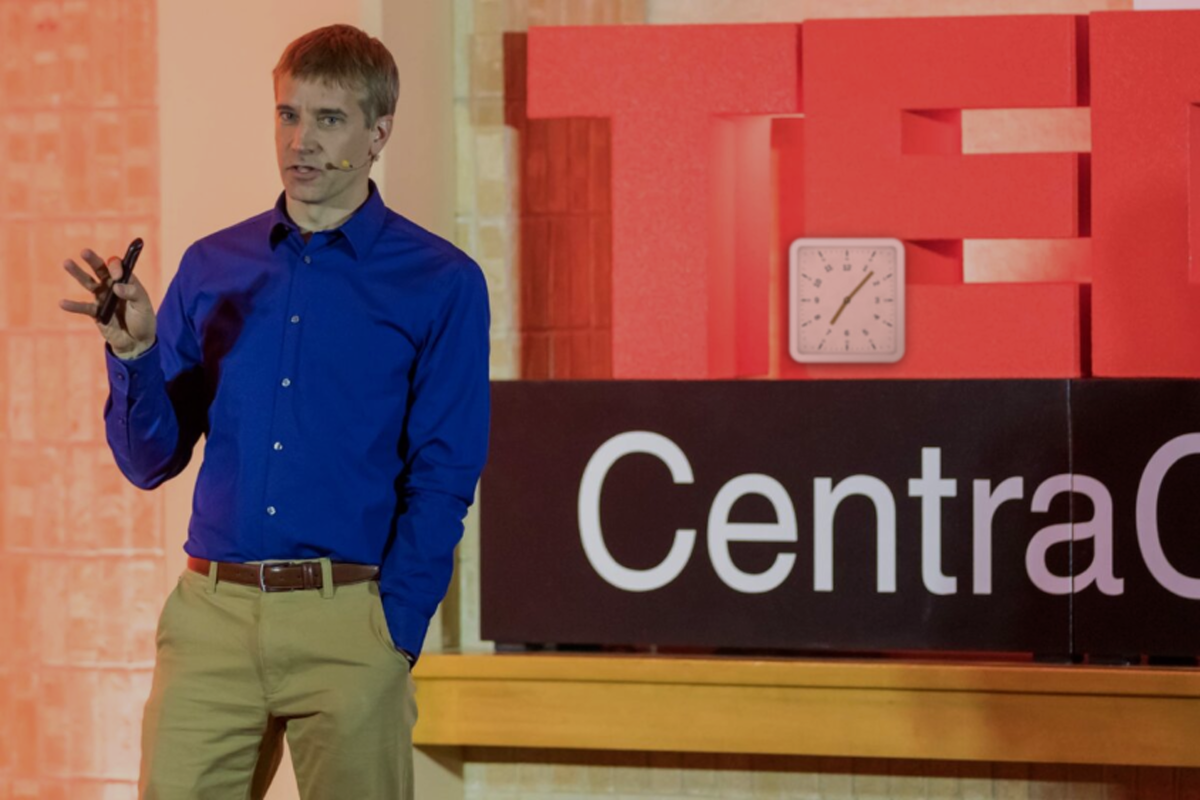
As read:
7.07
